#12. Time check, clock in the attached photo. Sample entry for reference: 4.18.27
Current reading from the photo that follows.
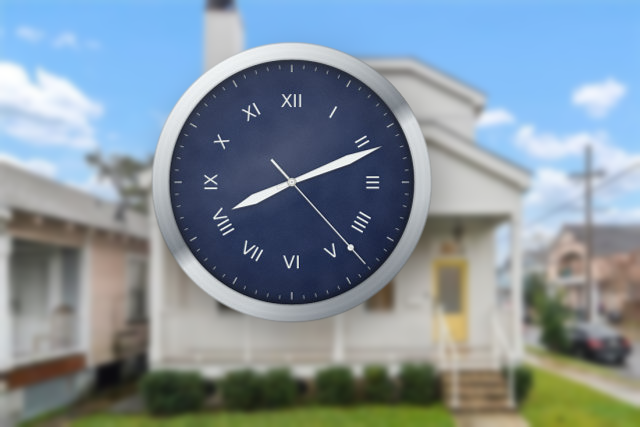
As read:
8.11.23
